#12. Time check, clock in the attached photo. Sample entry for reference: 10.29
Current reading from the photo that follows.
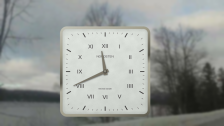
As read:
11.41
